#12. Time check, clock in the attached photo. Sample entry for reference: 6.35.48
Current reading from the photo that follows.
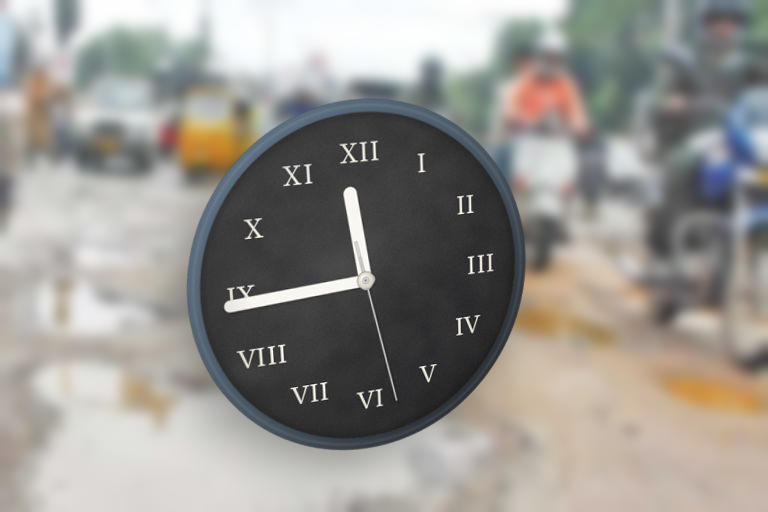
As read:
11.44.28
